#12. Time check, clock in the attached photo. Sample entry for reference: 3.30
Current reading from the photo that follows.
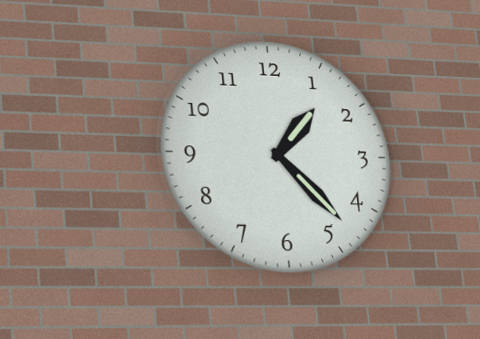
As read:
1.23
